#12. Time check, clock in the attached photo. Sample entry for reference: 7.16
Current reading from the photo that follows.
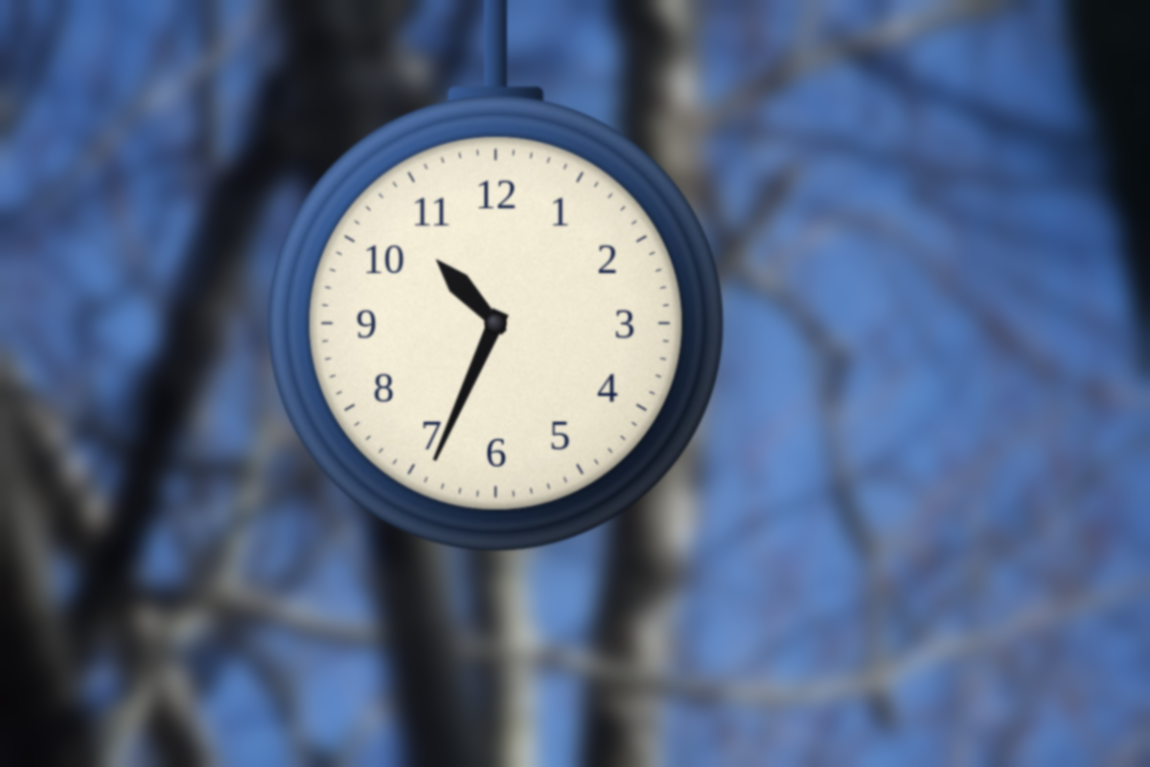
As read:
10.34
